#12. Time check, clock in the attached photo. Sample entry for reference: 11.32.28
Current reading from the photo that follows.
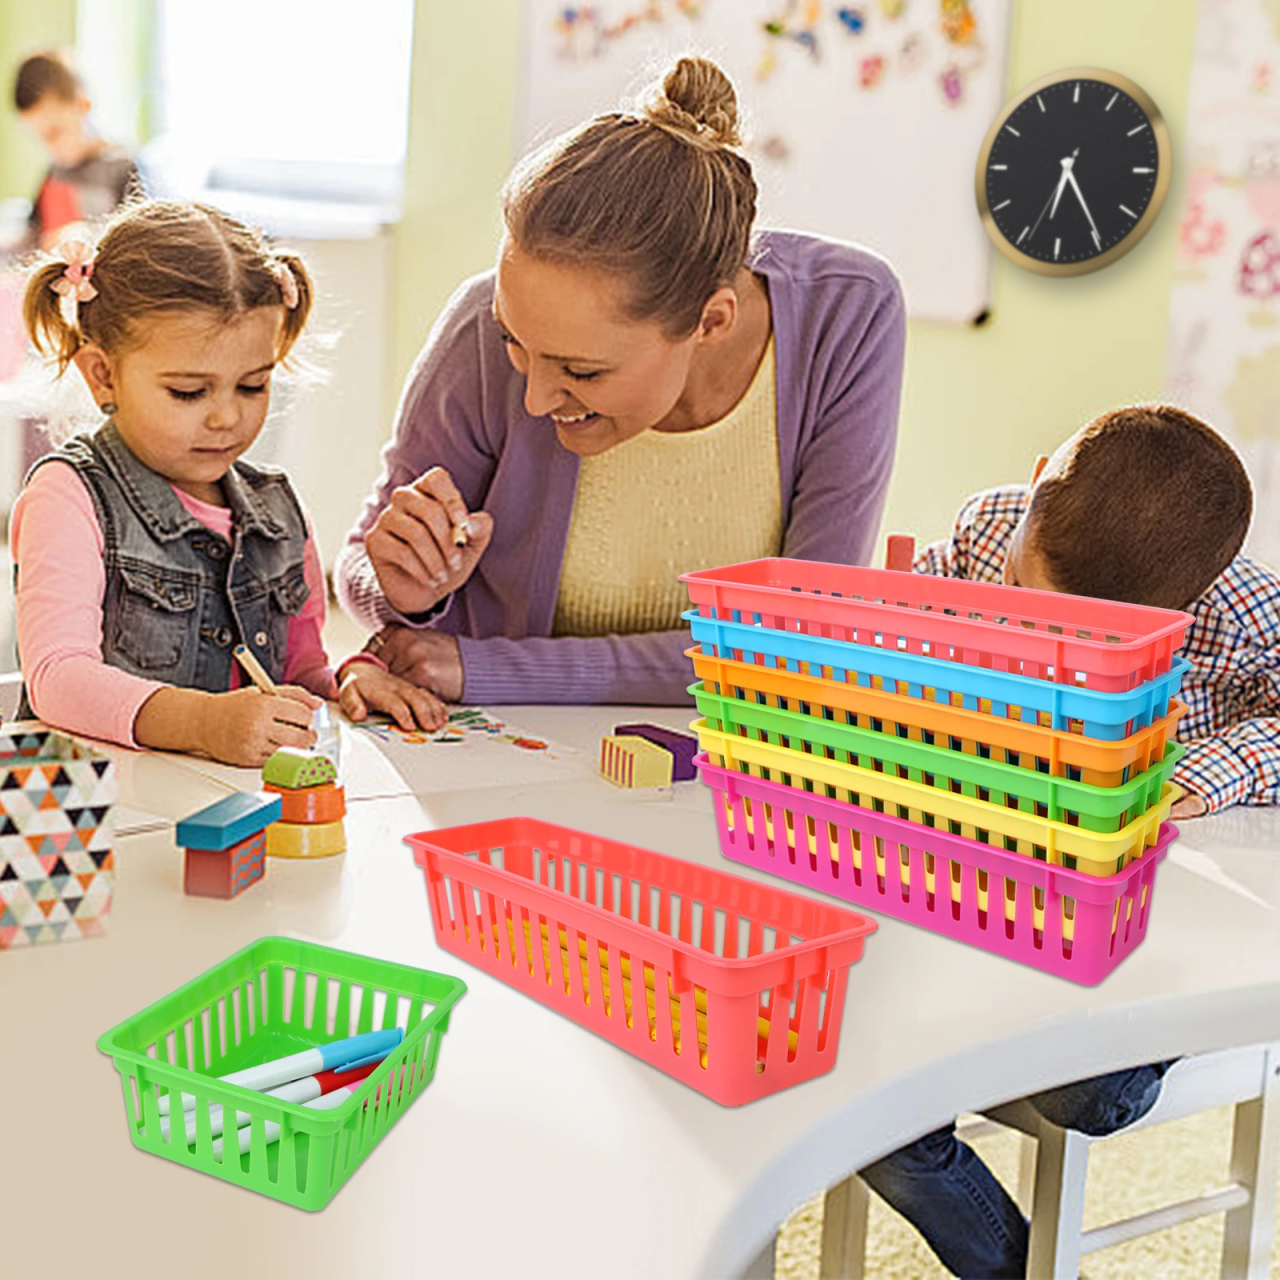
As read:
6.24.34
